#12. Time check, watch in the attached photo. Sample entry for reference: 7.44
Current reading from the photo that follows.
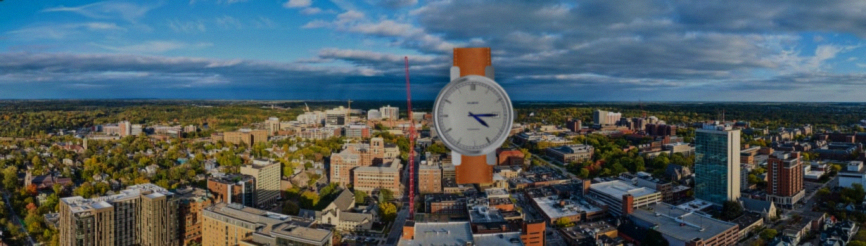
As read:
4.15
